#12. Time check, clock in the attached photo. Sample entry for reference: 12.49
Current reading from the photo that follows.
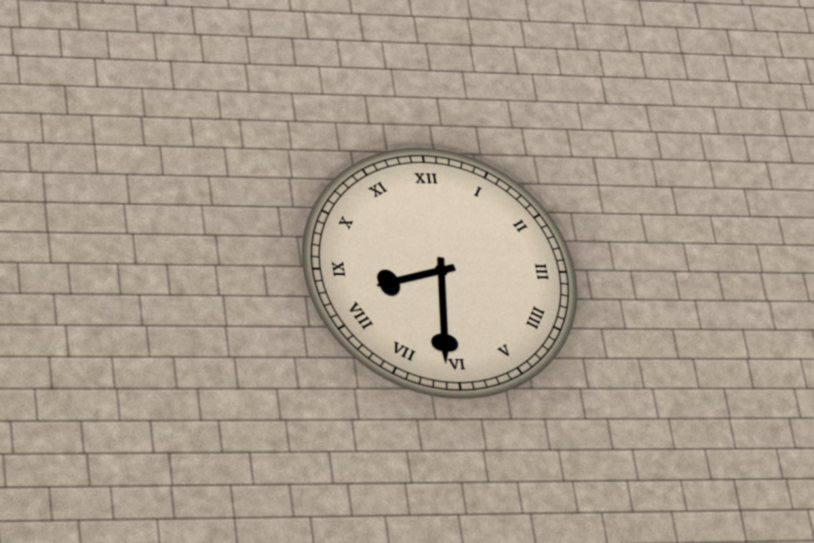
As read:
8.31
